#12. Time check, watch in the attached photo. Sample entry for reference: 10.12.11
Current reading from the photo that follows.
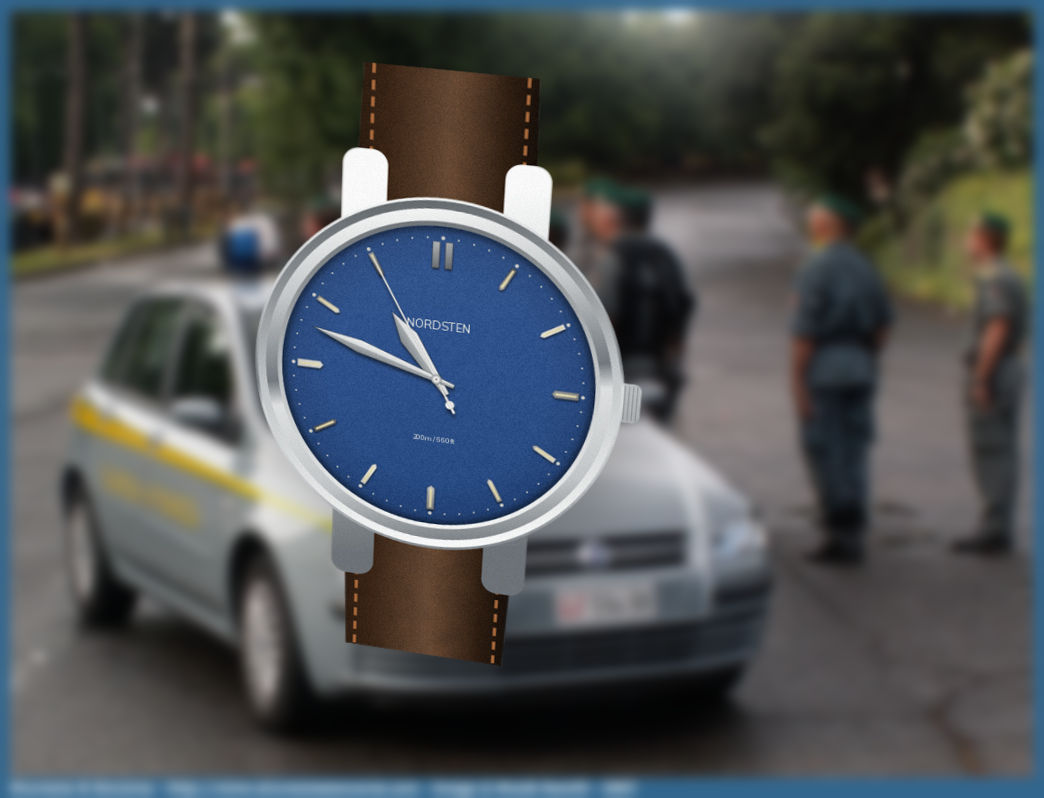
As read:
10.47.55
